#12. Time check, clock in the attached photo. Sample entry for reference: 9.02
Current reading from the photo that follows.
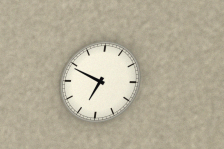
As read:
6.49
